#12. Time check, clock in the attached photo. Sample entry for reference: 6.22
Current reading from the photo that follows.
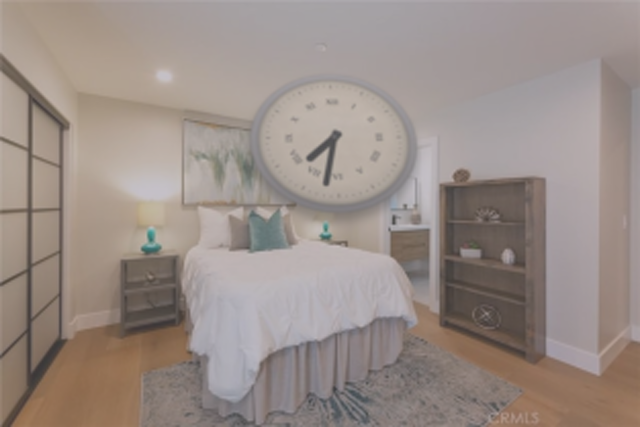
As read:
7.32
